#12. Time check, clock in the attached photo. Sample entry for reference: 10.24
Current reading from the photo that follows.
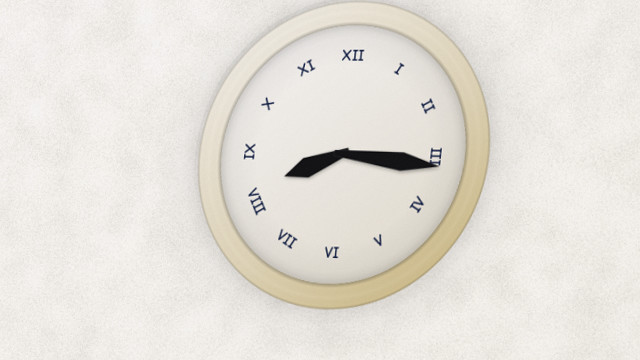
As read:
8.16
